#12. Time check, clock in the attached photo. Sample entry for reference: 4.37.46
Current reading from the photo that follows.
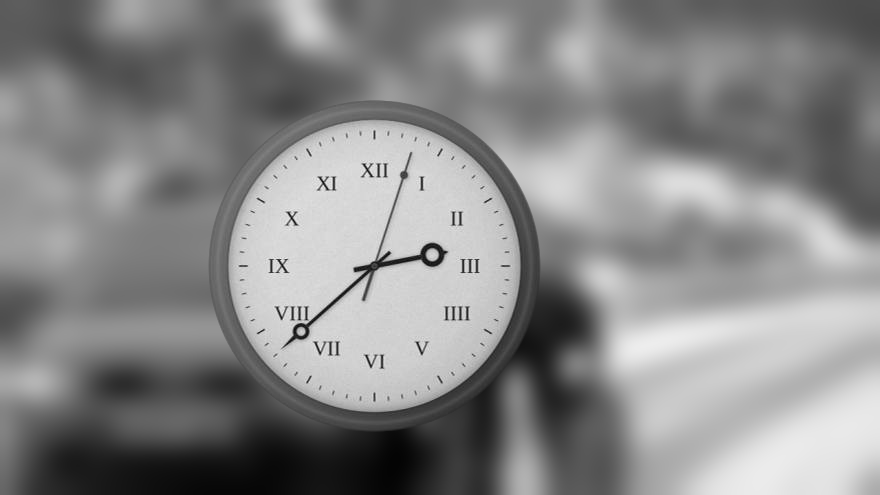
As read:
2.38.03
